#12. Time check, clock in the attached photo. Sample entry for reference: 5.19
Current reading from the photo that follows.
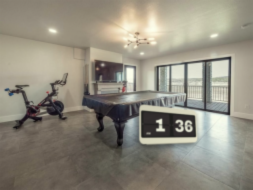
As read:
1.36
